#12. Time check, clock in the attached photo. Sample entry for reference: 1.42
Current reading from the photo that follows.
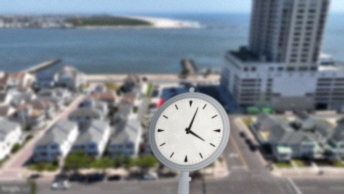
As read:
4.03
